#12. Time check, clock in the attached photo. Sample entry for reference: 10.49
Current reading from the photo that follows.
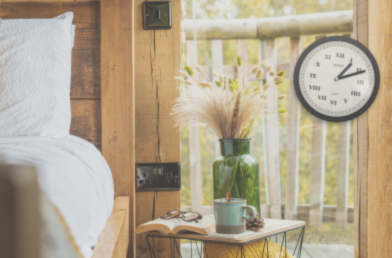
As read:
1.11
